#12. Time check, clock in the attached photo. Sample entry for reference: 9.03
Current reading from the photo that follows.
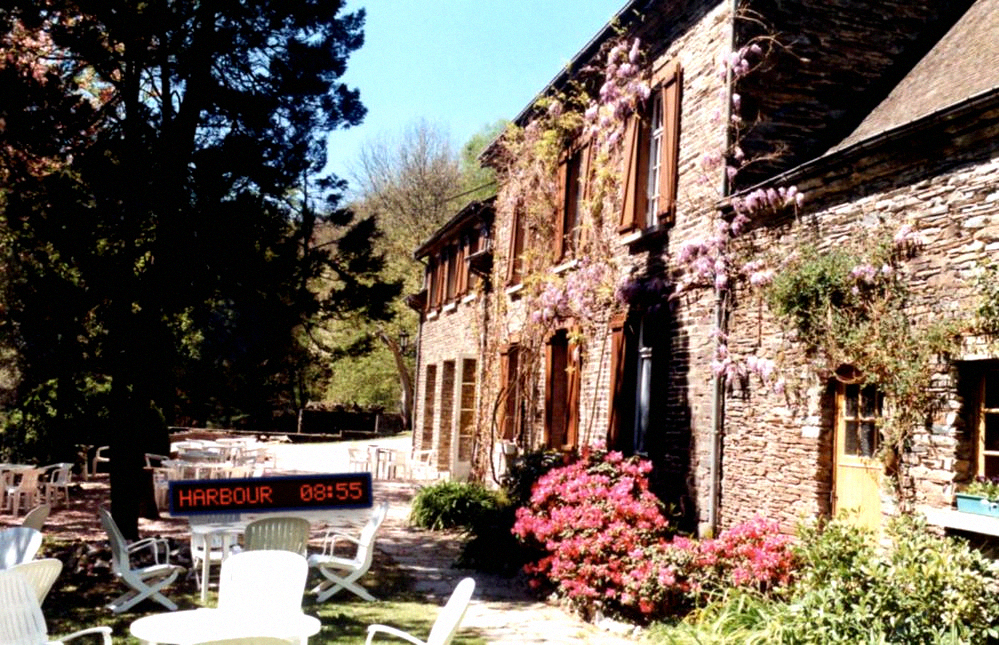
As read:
8.55
